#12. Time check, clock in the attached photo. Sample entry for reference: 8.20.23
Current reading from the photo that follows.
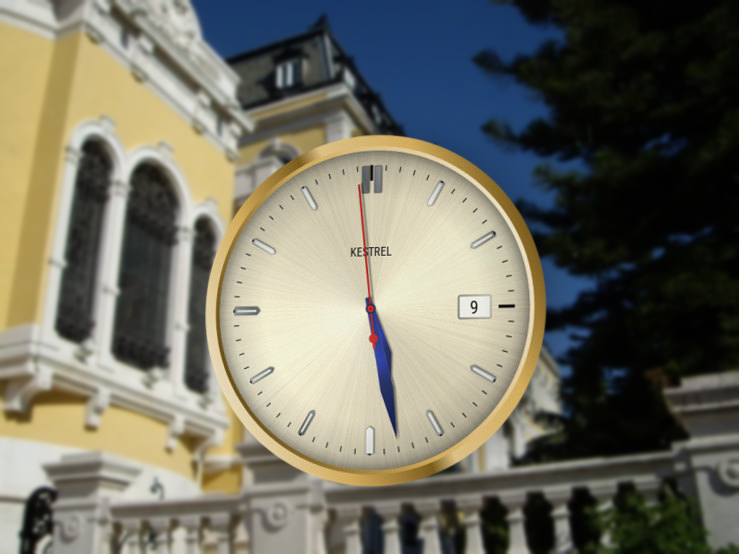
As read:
5.27.59
